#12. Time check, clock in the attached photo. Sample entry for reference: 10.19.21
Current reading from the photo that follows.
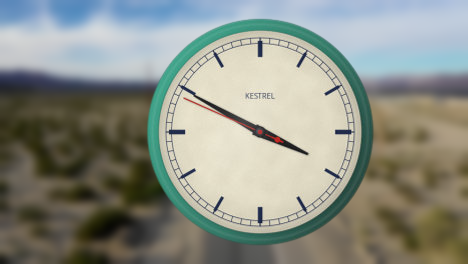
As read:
3.49.49
